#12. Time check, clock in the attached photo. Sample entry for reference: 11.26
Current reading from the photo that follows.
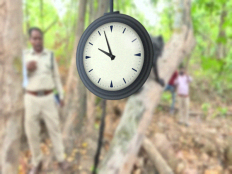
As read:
9.57
